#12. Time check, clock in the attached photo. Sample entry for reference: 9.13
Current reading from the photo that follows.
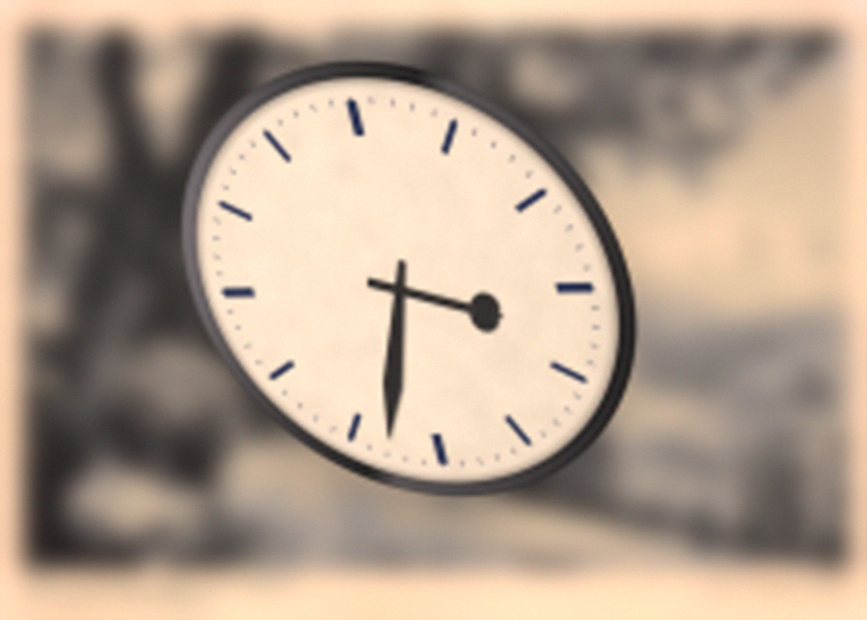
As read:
3.33
